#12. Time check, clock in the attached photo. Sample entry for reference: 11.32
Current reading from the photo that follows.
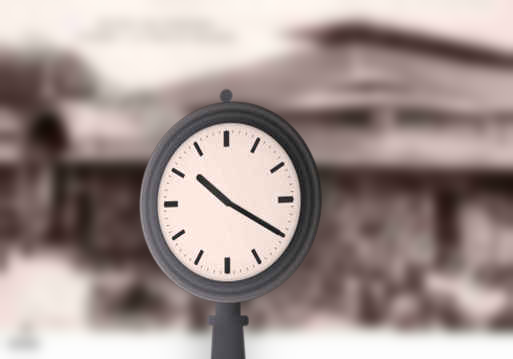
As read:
10.20
